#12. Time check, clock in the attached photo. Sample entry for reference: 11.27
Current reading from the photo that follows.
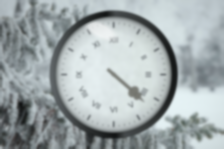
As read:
4.22
